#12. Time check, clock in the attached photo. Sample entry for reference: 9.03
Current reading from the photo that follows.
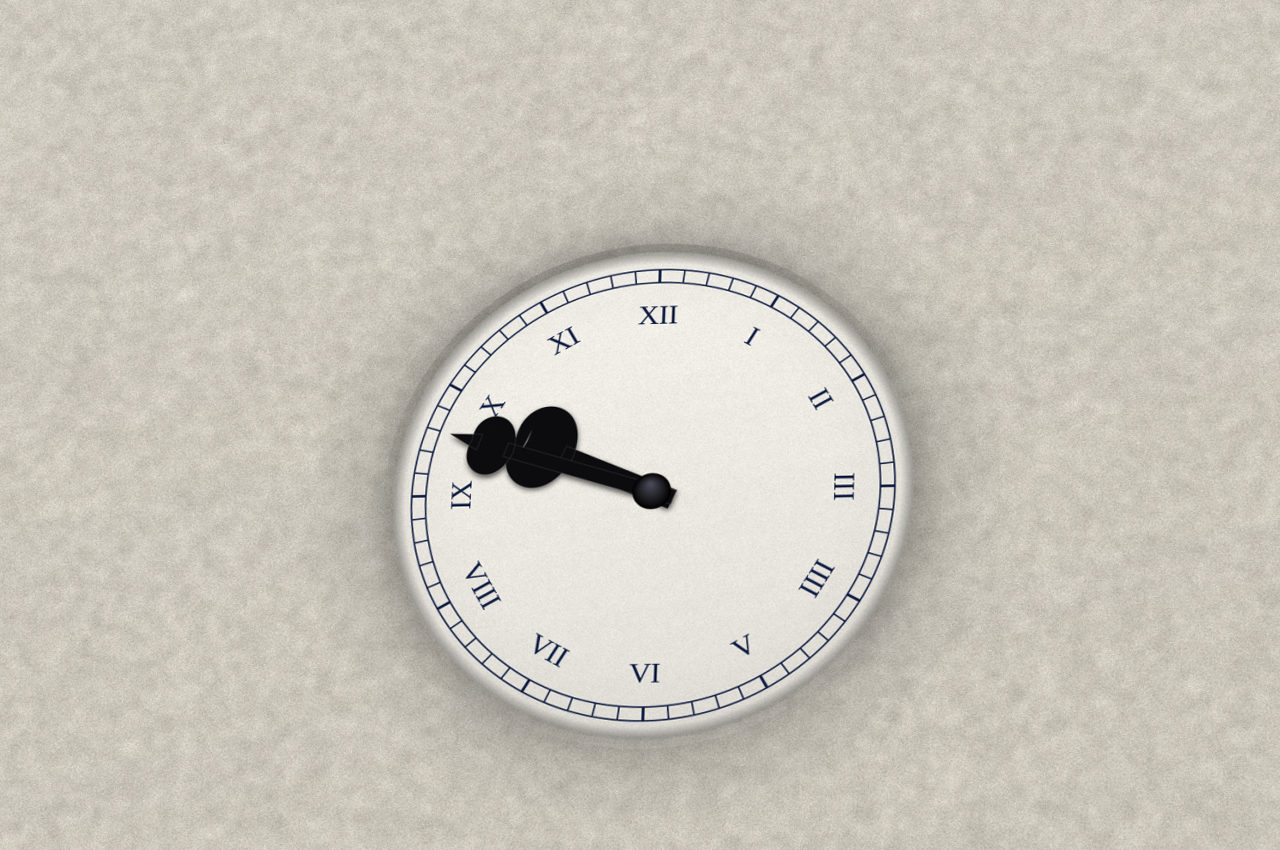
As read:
9.48
